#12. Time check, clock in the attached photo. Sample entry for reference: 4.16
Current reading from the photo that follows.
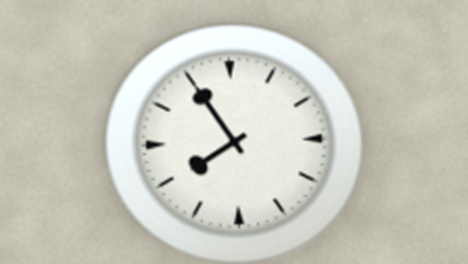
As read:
7.55
